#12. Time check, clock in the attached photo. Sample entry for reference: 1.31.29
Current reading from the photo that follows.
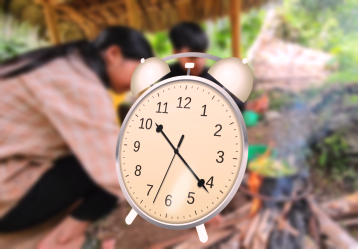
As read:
10.21.33
